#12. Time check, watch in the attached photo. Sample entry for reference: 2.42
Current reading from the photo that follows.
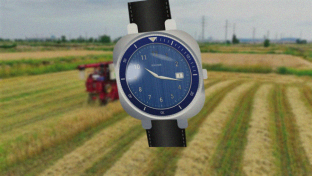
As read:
10.17
